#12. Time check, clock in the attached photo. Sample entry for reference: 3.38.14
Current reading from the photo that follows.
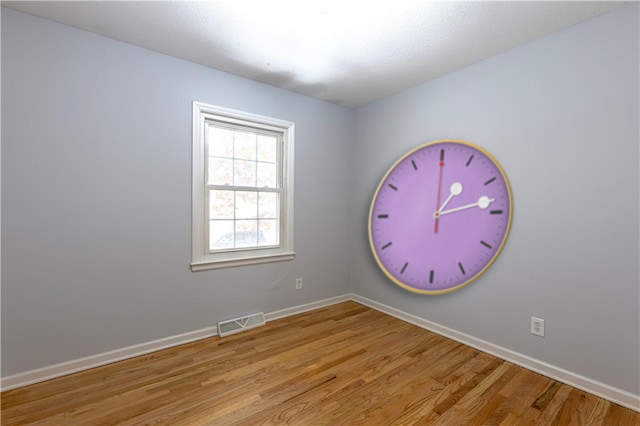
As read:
1.13.00
